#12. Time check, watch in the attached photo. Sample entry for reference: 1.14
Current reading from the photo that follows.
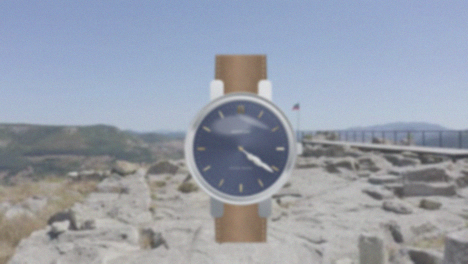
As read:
4.21
